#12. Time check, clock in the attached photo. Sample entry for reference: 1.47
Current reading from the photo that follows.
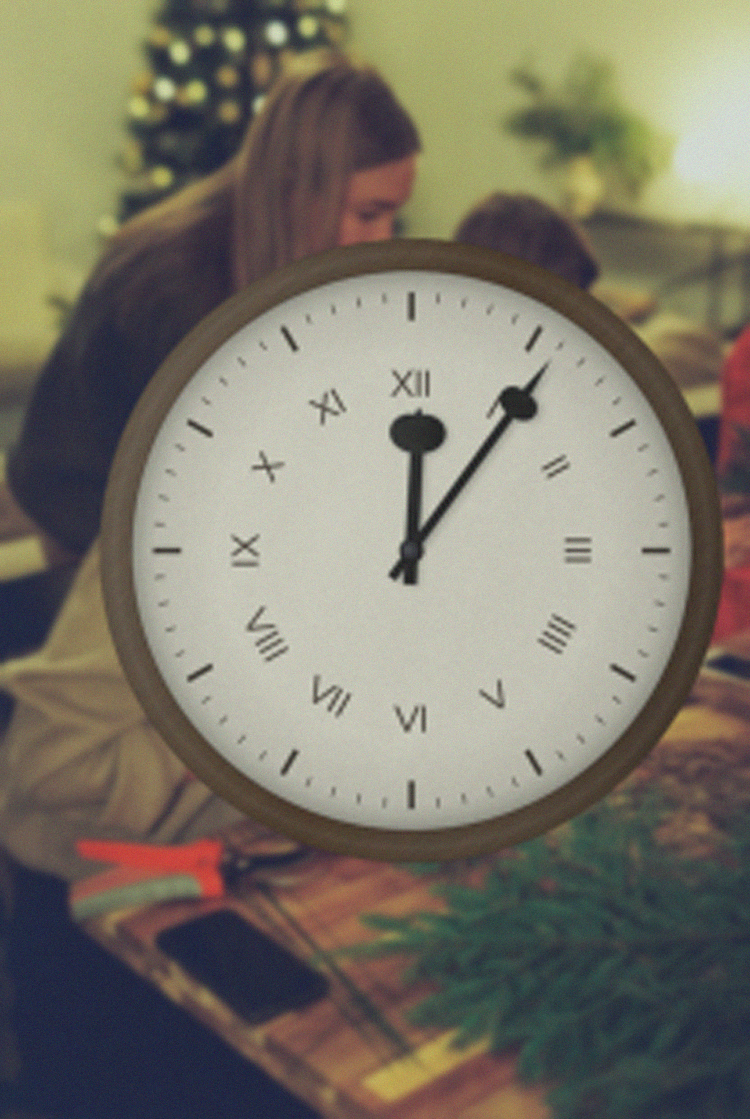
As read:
12.06
